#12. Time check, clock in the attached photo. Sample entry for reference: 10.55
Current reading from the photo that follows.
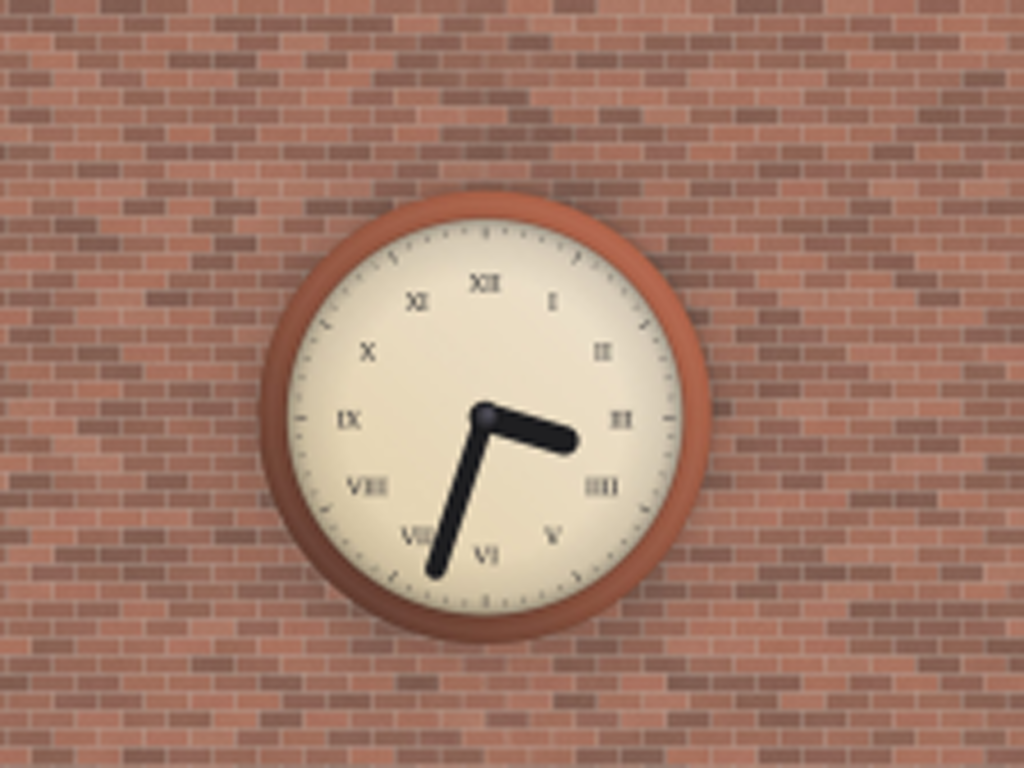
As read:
3.33
